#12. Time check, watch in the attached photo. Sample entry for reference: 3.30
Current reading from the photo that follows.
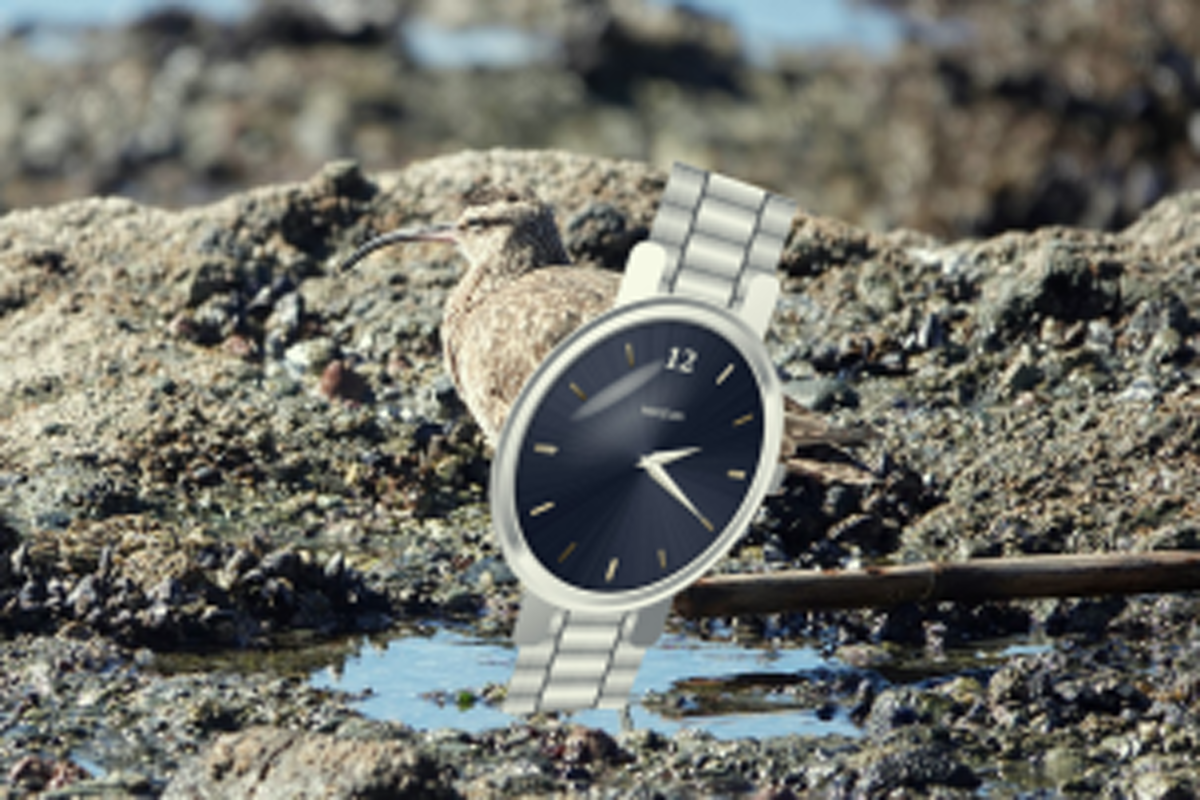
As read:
2.20
